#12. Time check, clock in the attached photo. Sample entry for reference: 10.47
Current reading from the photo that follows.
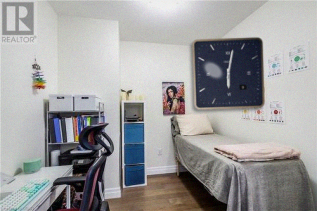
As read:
6.02
